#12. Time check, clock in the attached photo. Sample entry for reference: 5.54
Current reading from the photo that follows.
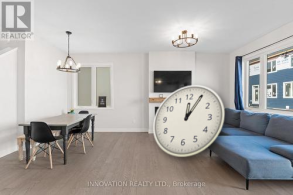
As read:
12.05
